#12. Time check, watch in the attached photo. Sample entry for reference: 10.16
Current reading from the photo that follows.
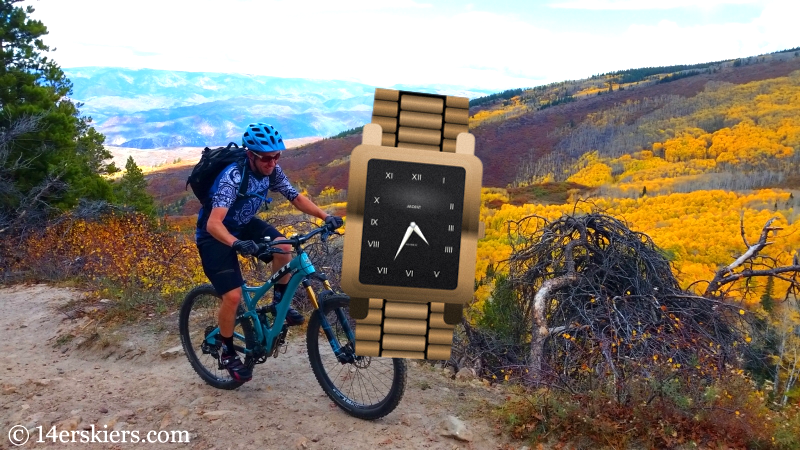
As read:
4.34
